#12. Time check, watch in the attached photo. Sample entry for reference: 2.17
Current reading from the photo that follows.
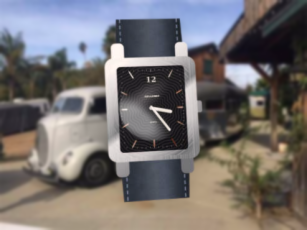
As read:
3.24
